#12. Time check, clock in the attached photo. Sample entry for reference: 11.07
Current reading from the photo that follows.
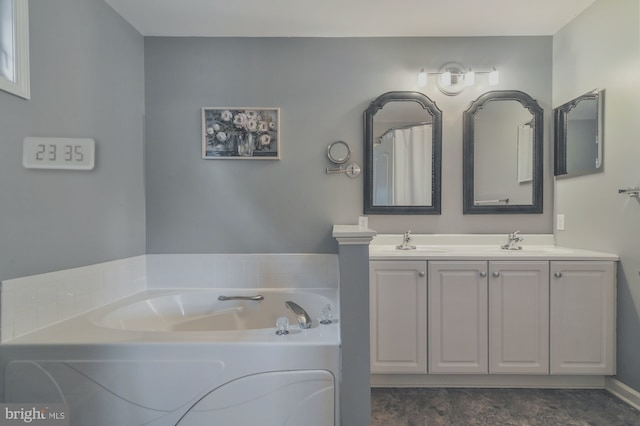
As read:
23.35
